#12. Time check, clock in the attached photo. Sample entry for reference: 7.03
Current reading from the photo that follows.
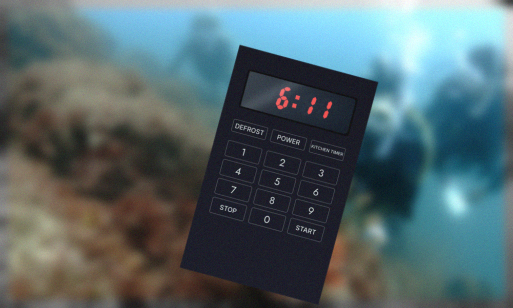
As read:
6.11
